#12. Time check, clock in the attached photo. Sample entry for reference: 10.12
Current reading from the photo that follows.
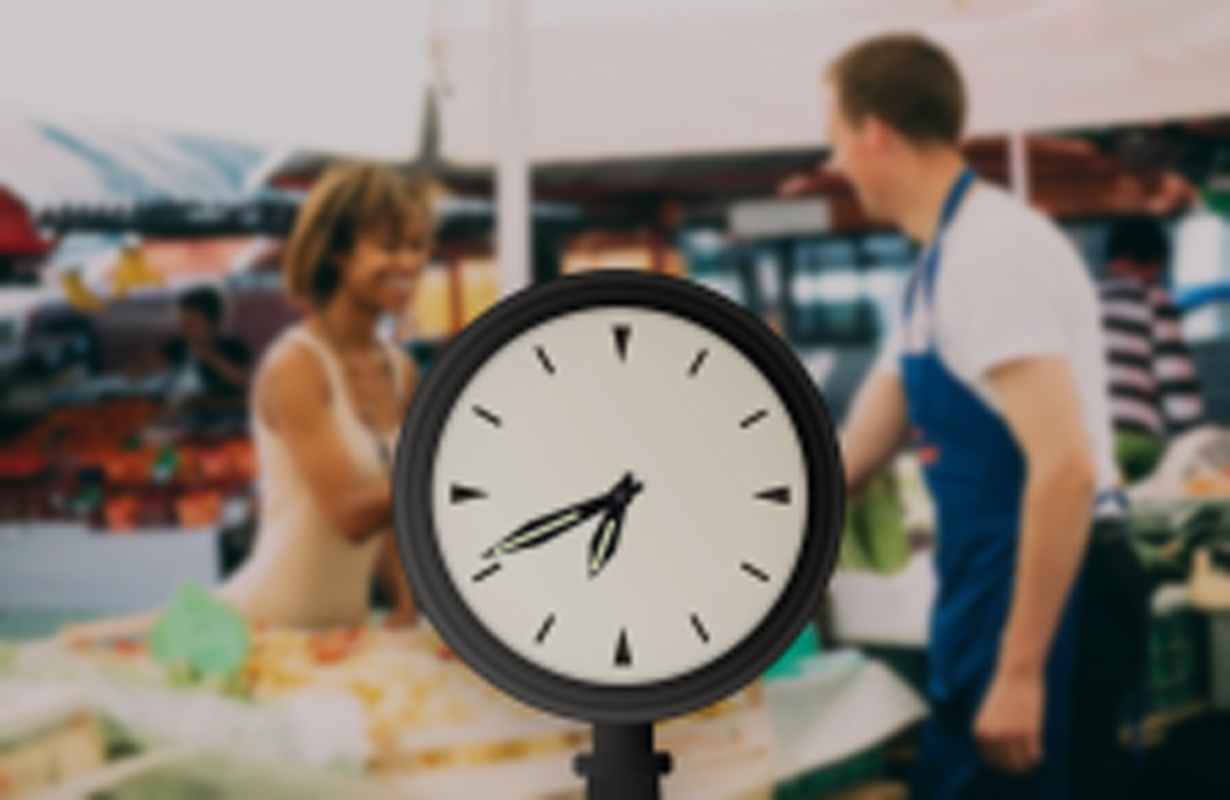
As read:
6.41
